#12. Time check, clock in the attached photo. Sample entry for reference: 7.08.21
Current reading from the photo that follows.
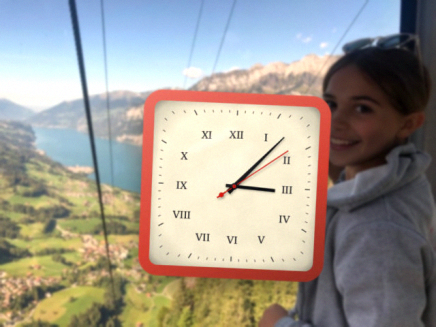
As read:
3.07.09
